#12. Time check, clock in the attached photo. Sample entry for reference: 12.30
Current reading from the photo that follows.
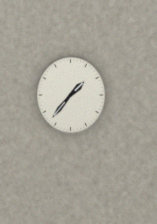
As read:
1.37
